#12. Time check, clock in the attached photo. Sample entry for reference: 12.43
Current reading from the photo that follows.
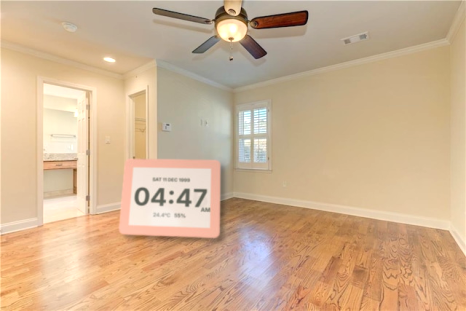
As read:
4.47
